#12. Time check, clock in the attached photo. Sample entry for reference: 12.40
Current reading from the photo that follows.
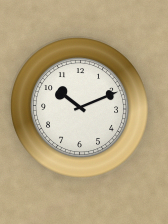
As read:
10.11
